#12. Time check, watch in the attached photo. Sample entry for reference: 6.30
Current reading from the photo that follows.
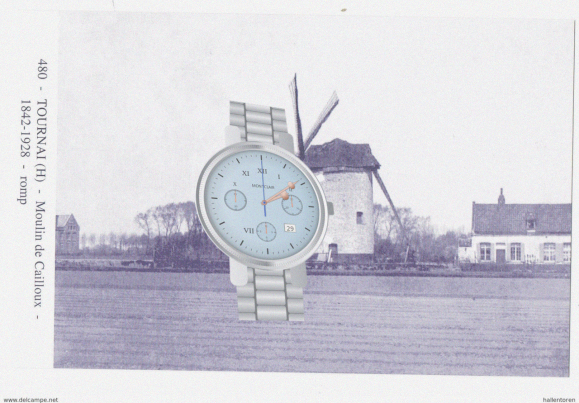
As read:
2.09
